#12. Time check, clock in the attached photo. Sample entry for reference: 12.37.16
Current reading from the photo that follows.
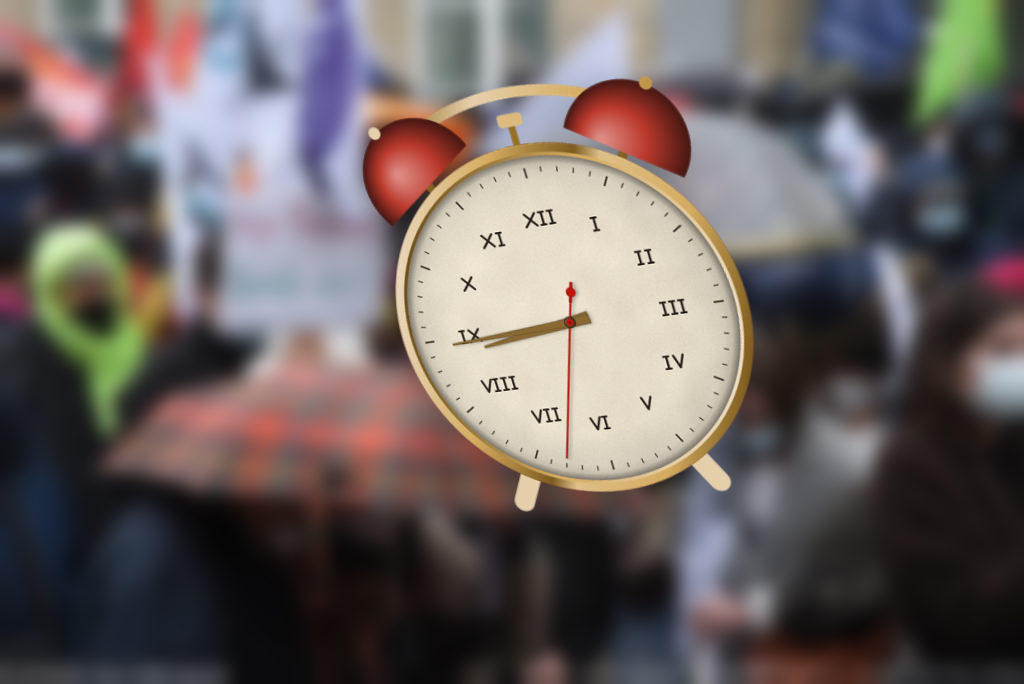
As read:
8.44.33
